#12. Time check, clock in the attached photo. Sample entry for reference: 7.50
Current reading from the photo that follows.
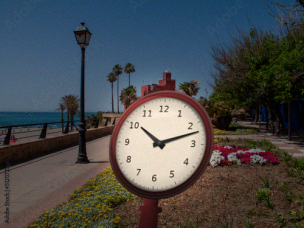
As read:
10.12
